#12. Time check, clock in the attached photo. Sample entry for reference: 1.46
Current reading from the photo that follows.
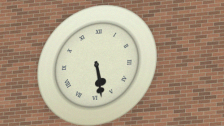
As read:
5.28
